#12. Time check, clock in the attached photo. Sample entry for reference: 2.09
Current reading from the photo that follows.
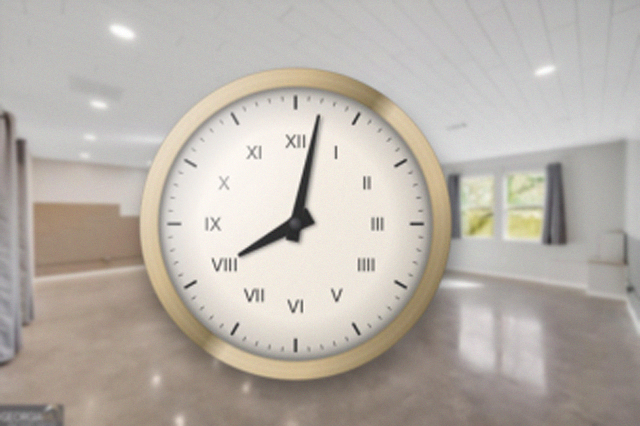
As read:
8.02
